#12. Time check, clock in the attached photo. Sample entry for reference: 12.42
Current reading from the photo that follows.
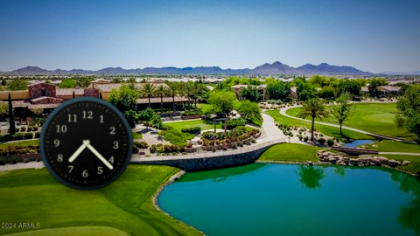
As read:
7.22
